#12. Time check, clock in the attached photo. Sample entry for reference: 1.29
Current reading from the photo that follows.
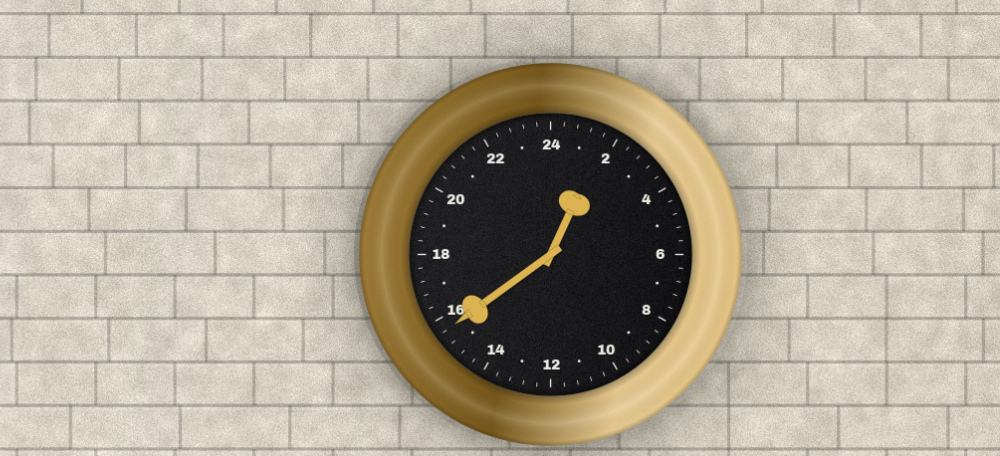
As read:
1.39
